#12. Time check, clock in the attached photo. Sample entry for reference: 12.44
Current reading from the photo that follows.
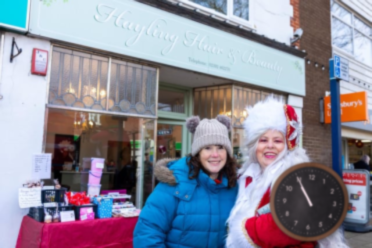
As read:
10.55
